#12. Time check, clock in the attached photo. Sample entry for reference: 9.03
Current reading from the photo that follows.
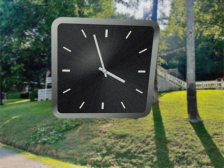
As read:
3.57
